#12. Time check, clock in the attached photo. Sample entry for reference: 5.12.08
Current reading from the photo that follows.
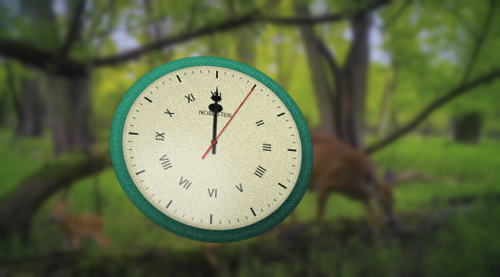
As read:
12.00.05
